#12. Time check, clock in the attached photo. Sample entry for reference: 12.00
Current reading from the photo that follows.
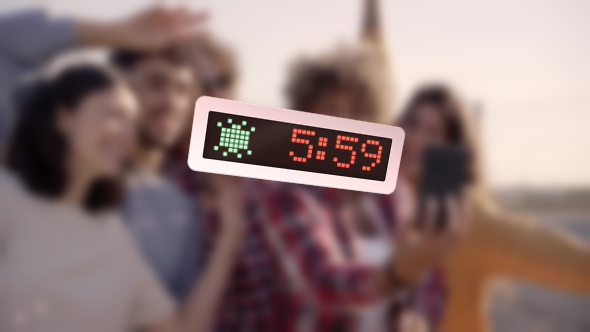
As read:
5.59
